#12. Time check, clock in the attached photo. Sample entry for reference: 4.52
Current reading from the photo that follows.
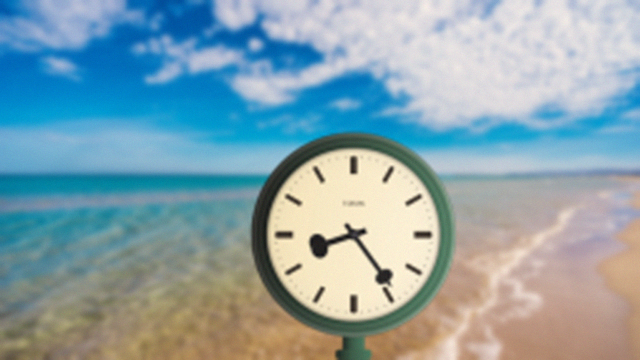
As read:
8.24
